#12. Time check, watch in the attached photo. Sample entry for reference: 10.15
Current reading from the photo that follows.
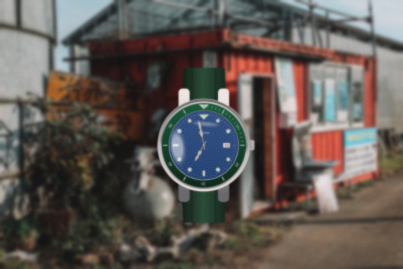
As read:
6.58
